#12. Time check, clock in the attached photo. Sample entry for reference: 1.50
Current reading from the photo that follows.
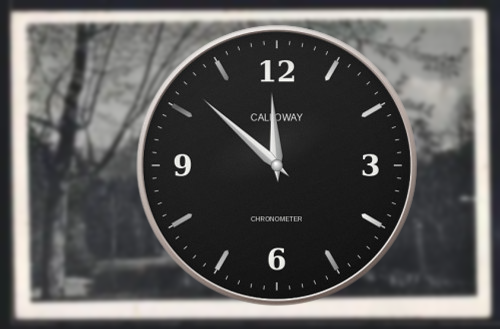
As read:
11.52
